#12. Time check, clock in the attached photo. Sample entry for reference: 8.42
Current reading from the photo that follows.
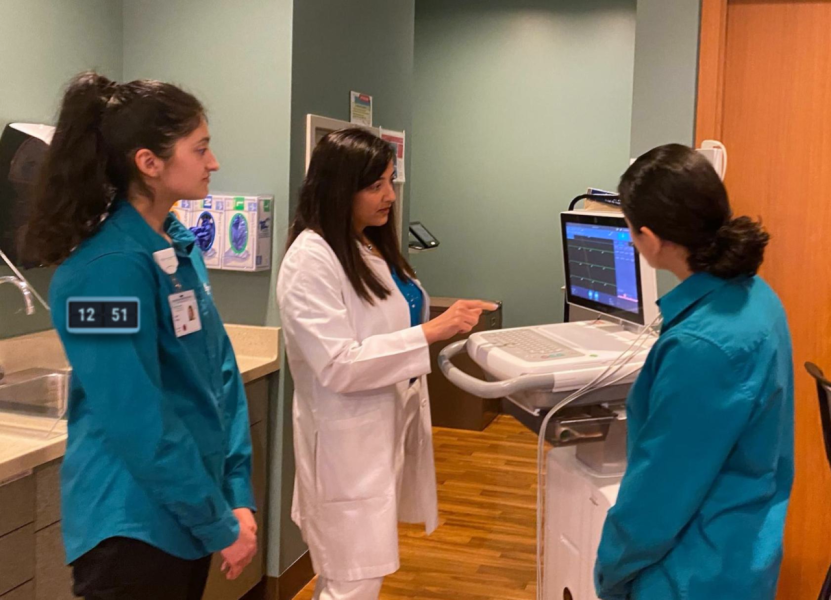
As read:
12.51
